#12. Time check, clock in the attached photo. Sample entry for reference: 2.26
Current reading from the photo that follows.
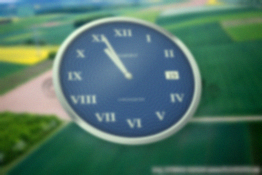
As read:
10.56
